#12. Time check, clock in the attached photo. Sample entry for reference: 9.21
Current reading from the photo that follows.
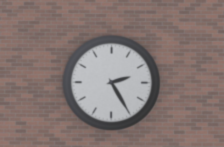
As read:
2.25
